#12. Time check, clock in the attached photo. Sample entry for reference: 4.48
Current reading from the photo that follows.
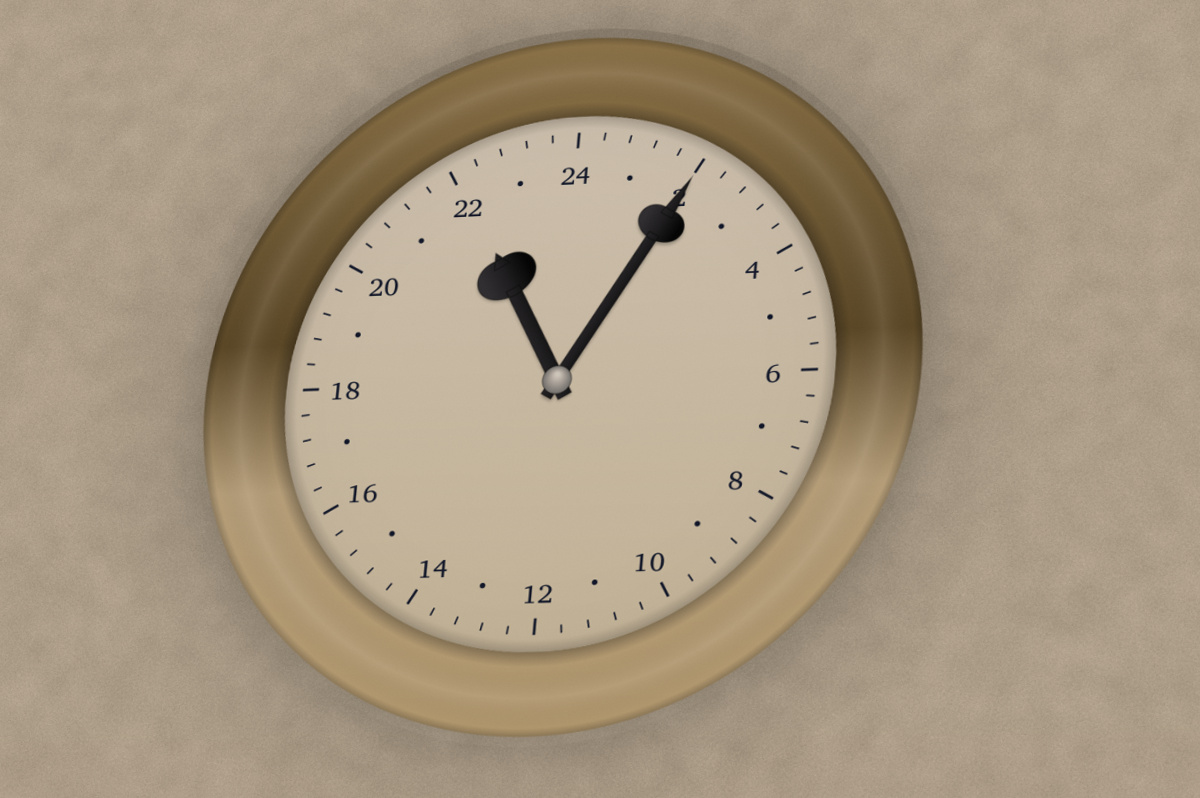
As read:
22.05
